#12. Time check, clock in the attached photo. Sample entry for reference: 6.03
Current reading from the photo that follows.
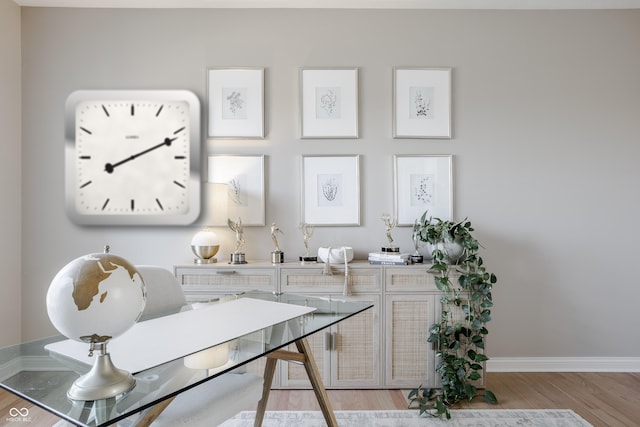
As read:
8.11
